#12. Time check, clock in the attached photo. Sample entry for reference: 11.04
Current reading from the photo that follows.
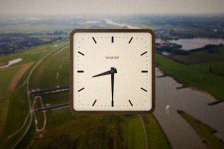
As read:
8.30
